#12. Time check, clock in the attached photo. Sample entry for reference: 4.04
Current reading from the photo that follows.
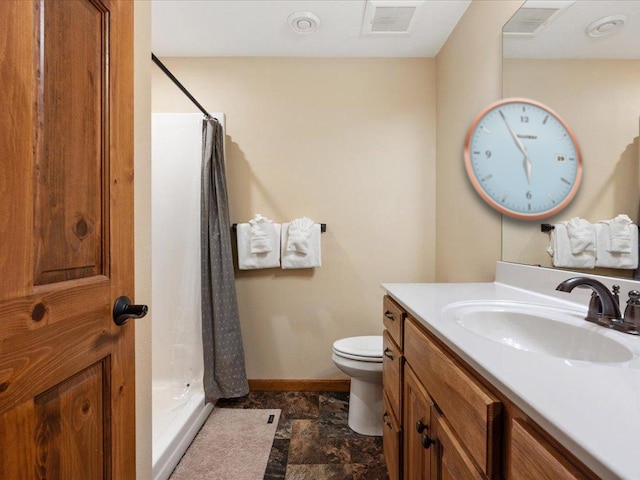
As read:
5.55
